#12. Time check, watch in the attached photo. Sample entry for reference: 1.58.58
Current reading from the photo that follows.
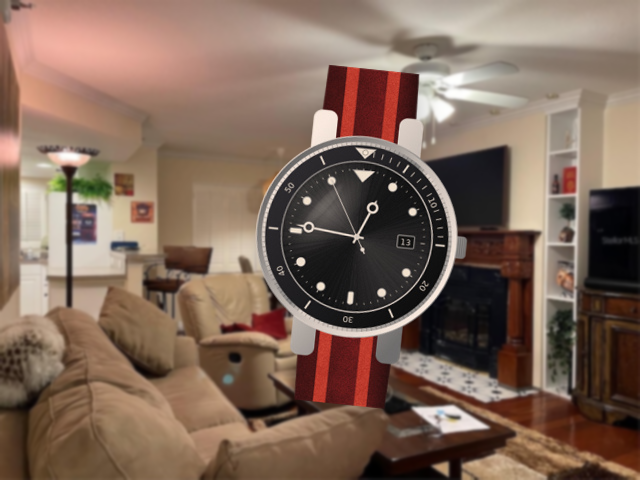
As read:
12.45.55
